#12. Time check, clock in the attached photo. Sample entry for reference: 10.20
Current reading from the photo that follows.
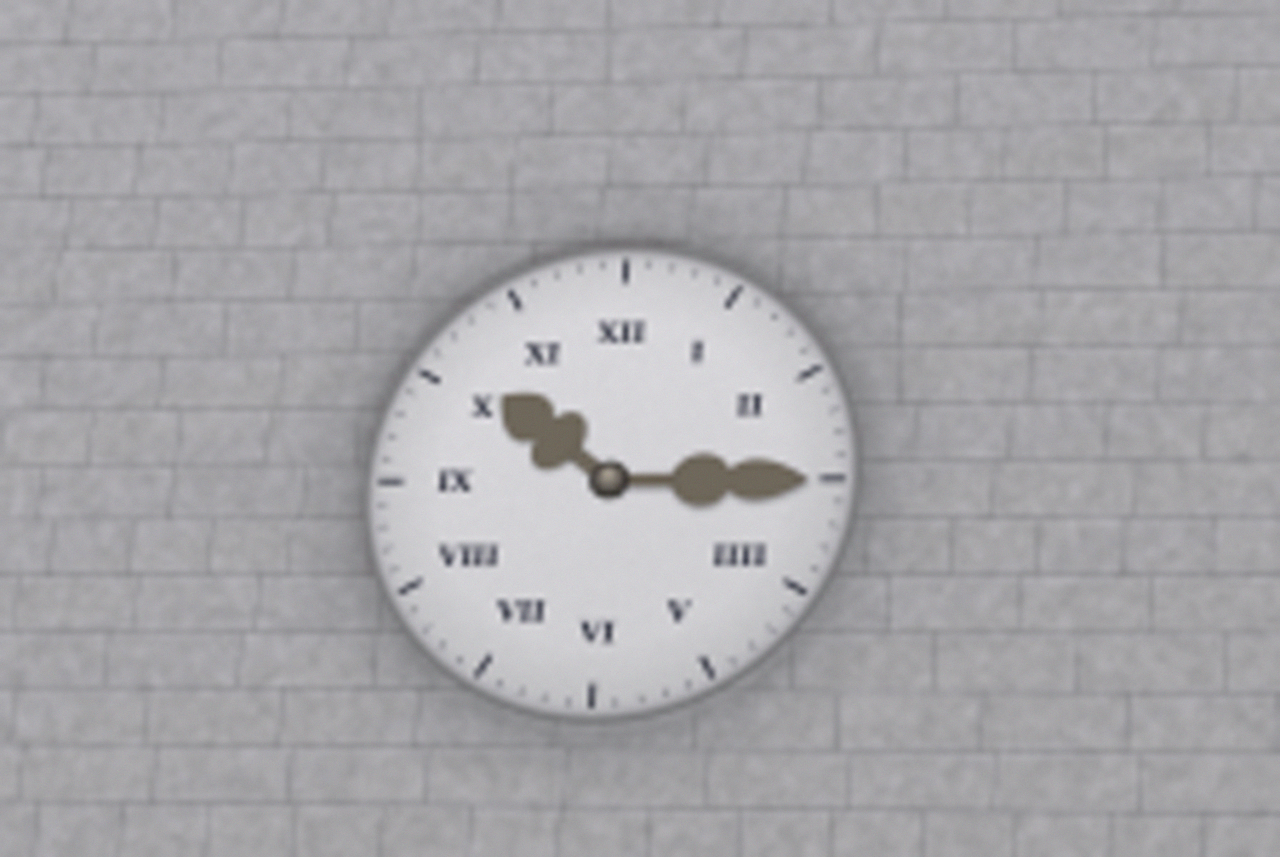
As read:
10.15
